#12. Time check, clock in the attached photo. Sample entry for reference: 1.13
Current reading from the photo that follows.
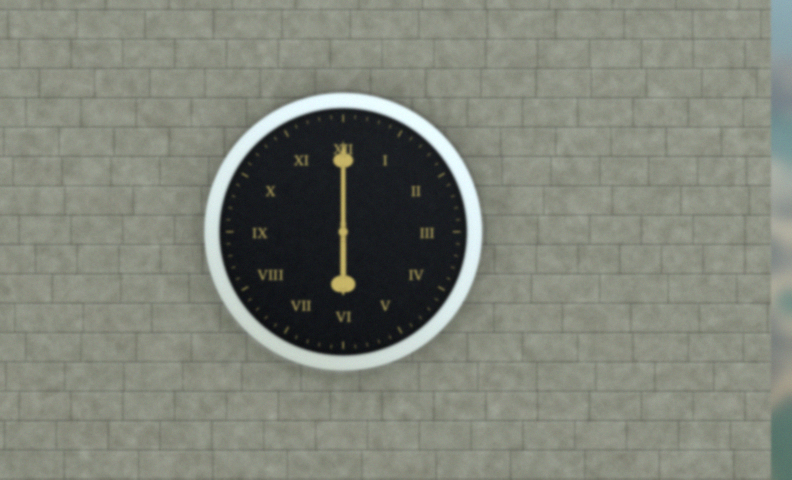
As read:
6.00
